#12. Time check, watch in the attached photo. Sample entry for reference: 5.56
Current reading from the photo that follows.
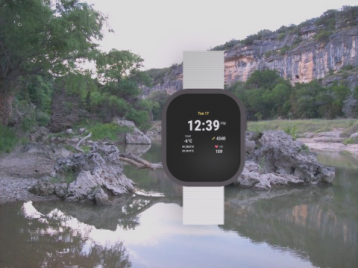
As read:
12.39
